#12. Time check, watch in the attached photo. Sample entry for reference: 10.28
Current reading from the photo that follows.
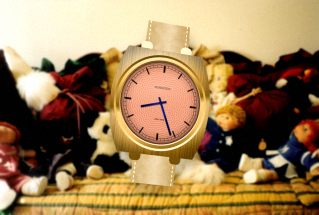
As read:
8.26
